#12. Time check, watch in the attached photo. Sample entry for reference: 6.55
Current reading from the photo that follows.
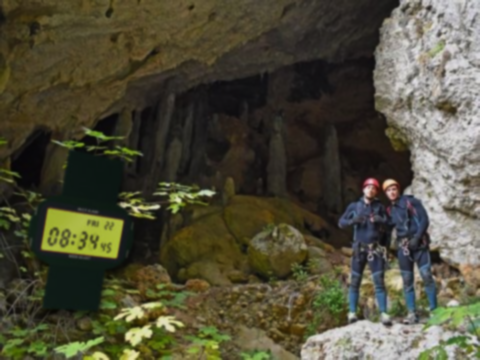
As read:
8.34
